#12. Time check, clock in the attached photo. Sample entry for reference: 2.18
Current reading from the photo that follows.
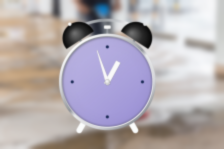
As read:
12.57
